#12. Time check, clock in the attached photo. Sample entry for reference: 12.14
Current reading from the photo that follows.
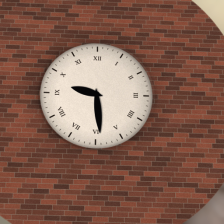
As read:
9.29
